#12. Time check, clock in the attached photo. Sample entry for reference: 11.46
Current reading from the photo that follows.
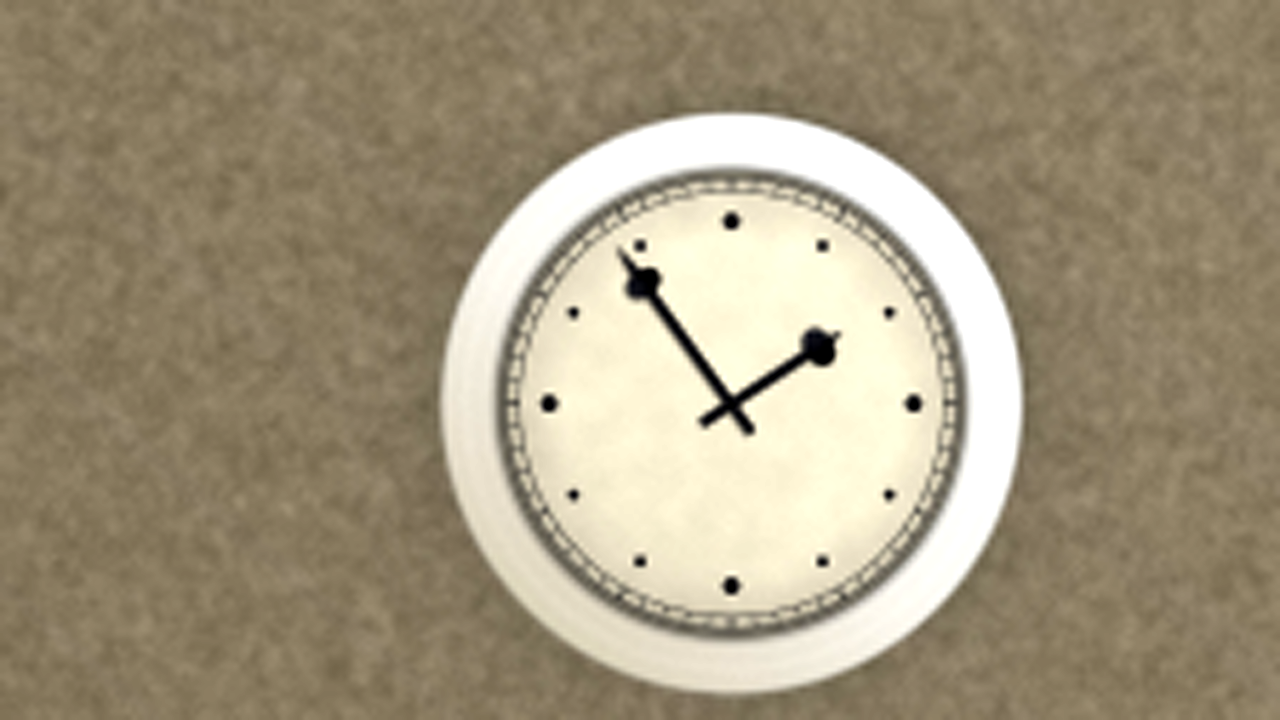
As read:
1.54
